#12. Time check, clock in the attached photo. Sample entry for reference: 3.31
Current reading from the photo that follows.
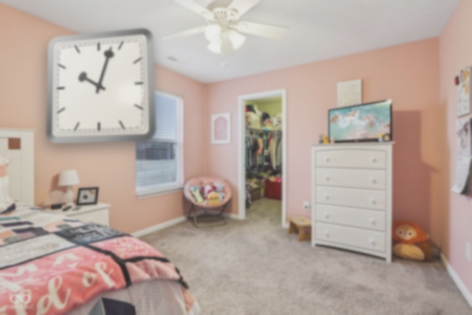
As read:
10.03
